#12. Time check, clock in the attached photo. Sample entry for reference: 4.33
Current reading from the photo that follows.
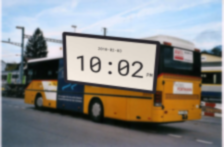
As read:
10.02
